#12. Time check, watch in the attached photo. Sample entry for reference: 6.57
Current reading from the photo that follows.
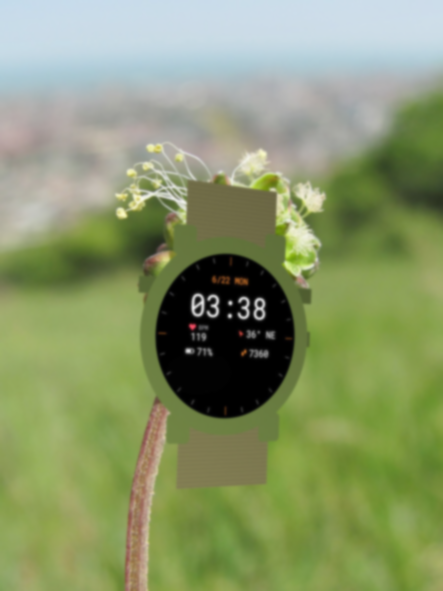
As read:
3.38
